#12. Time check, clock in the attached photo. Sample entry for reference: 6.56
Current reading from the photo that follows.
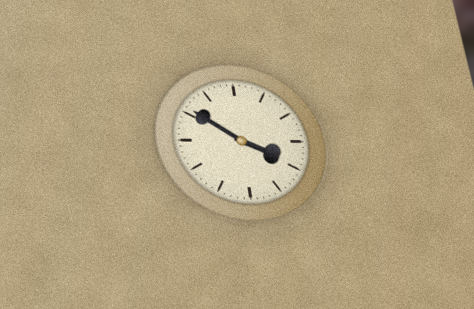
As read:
3.51
